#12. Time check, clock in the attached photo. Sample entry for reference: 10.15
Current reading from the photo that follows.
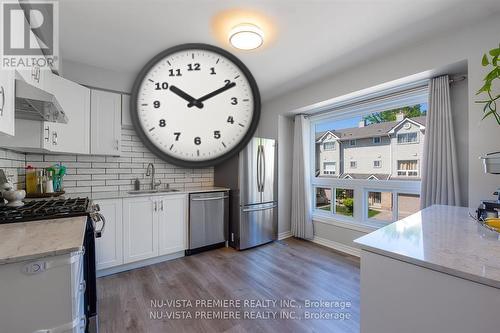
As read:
10.11
